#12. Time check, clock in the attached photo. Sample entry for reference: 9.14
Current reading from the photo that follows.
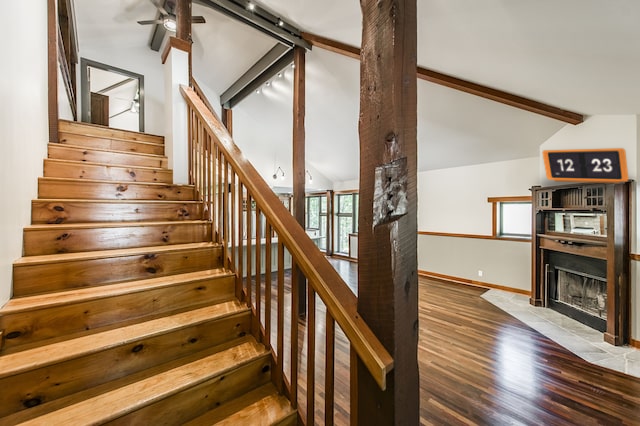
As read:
12.23
